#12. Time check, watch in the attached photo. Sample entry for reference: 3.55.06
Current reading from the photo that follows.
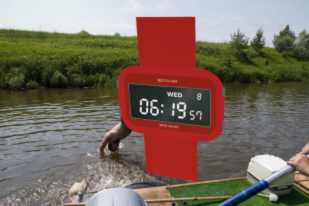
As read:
6.19.57
